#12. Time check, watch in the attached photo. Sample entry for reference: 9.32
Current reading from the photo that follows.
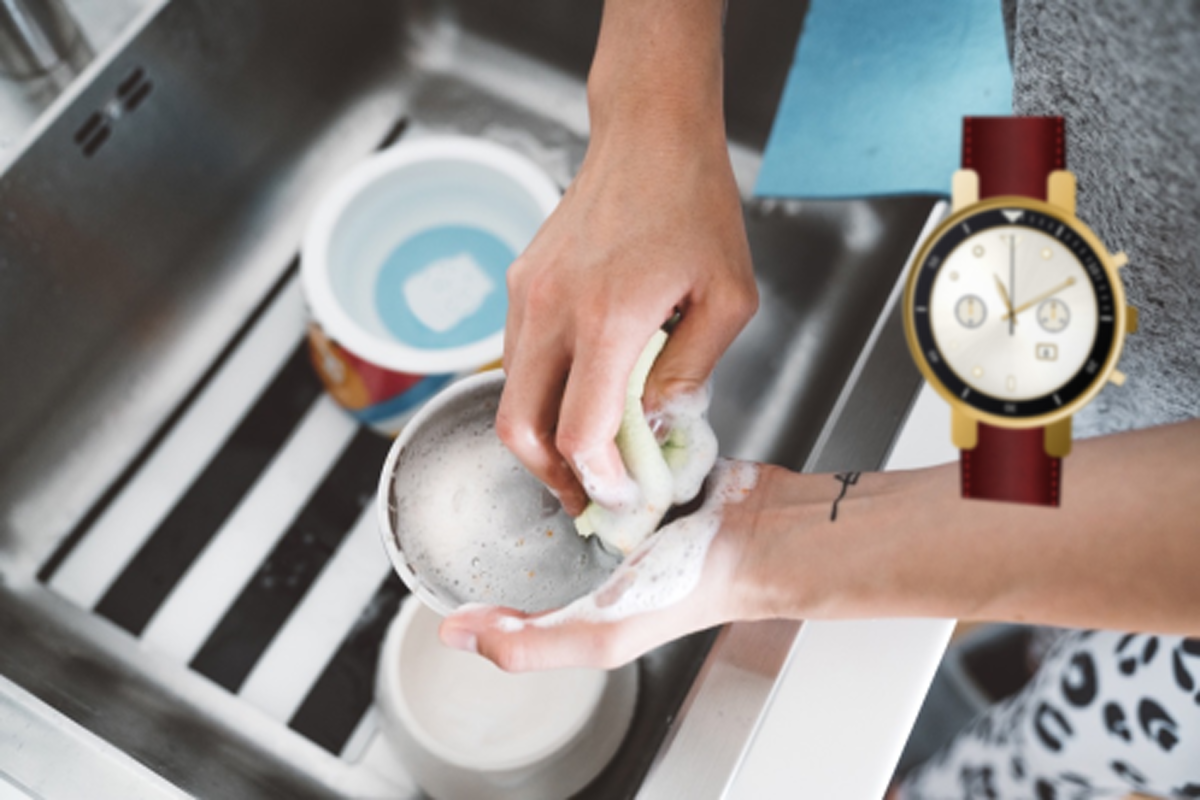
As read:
11.10
